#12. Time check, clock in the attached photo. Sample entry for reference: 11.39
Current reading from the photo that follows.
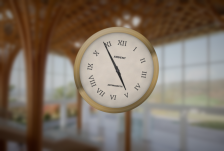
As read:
4.54
